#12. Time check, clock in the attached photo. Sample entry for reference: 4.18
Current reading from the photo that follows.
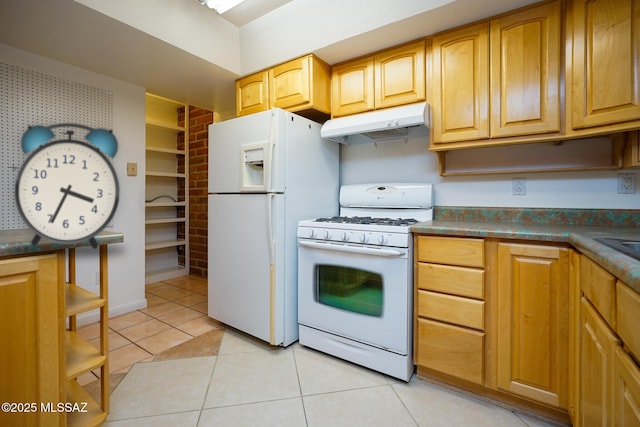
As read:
3.34
